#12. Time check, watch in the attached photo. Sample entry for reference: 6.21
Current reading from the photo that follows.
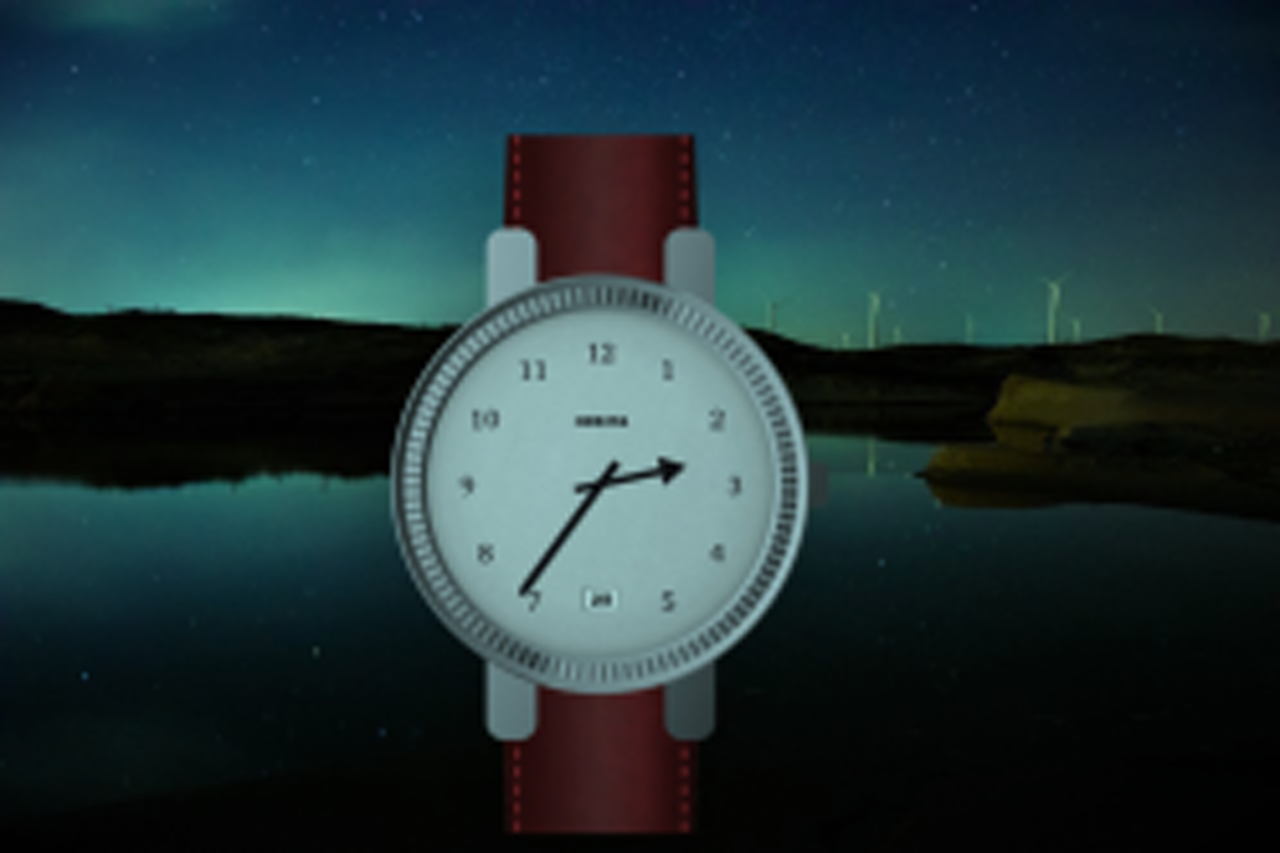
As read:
2.36
